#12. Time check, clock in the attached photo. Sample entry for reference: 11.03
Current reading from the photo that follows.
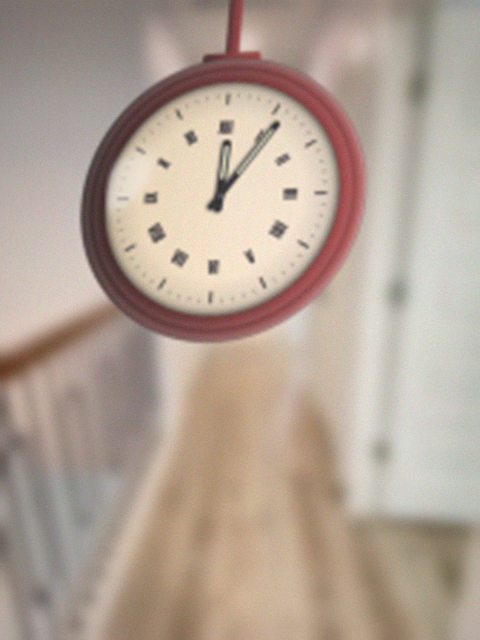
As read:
12.06
